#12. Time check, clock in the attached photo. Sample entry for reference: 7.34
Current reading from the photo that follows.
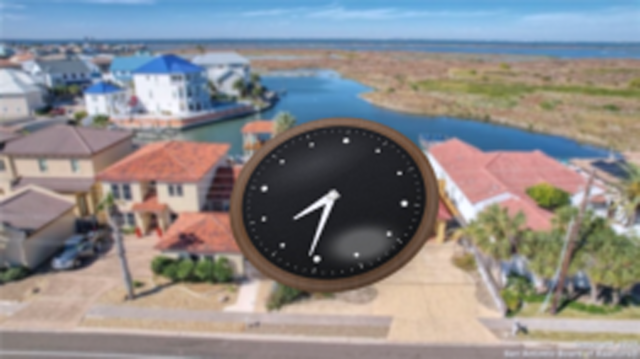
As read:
7.31
